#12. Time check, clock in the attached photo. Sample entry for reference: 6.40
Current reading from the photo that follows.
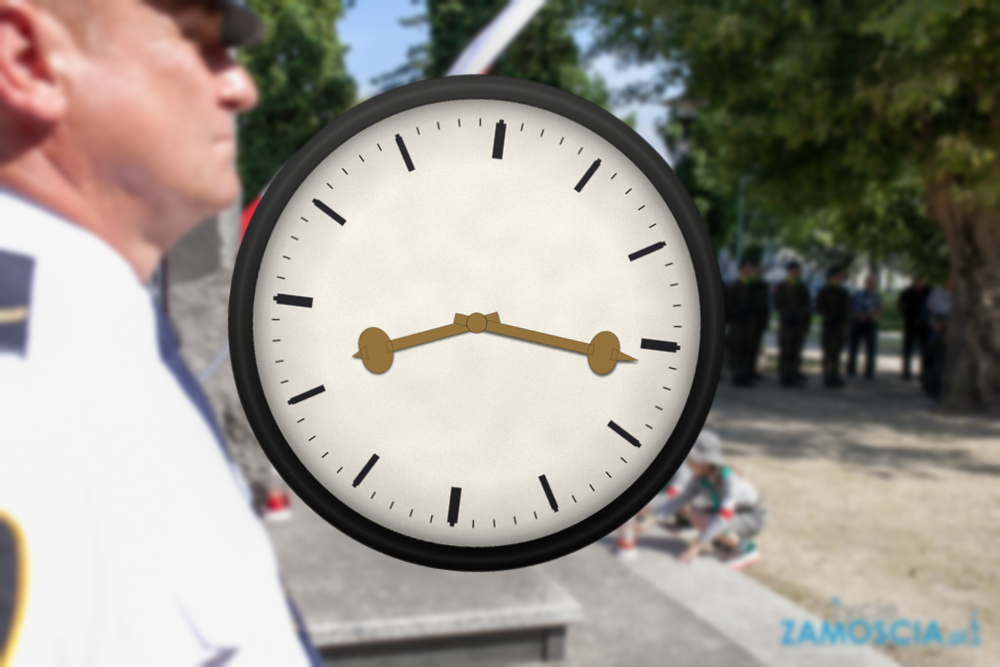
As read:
8.16
